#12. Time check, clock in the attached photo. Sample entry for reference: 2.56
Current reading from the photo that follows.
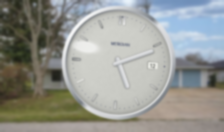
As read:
5.11
